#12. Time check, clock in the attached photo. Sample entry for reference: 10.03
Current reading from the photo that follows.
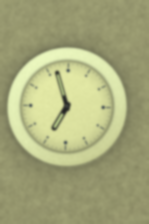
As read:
6.57
